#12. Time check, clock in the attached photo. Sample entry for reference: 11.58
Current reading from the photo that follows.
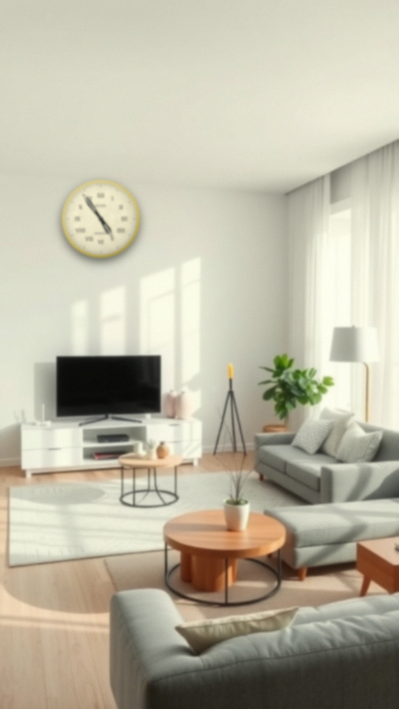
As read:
4.54
